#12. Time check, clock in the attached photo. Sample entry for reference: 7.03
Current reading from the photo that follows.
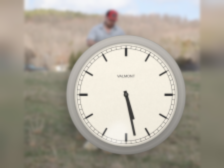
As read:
5.28
